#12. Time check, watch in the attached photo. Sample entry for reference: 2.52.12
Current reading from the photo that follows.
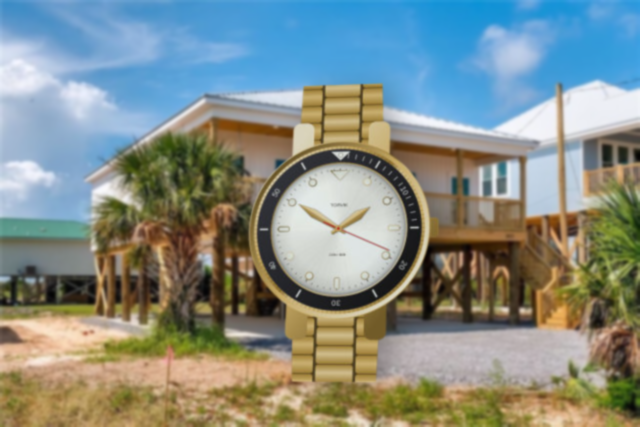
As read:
1.50.19
